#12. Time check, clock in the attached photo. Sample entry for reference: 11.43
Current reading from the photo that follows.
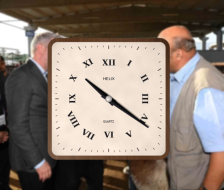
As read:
10.21
